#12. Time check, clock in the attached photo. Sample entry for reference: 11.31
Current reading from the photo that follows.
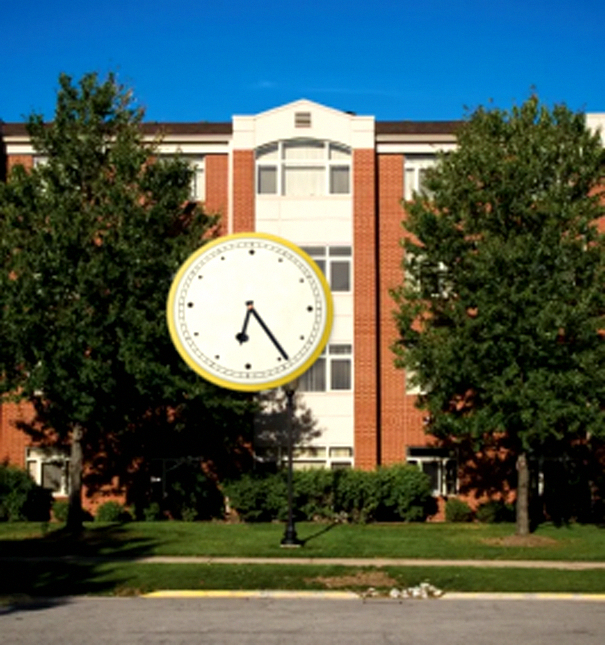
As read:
6.24
